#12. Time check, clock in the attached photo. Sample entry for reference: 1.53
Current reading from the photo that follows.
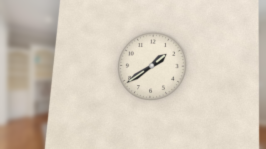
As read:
1.39
